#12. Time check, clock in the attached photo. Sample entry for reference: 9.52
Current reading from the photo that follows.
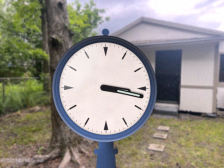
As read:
3.17
